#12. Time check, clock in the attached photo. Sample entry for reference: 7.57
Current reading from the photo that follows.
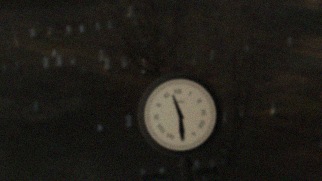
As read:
11.30
